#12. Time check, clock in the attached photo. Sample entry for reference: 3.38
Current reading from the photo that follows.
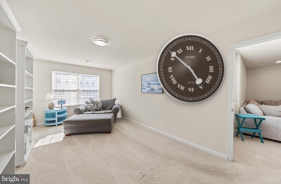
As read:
4.52
